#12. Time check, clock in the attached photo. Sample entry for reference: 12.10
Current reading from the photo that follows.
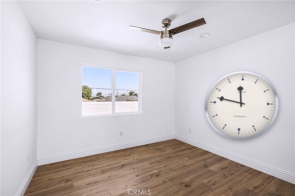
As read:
11.47
